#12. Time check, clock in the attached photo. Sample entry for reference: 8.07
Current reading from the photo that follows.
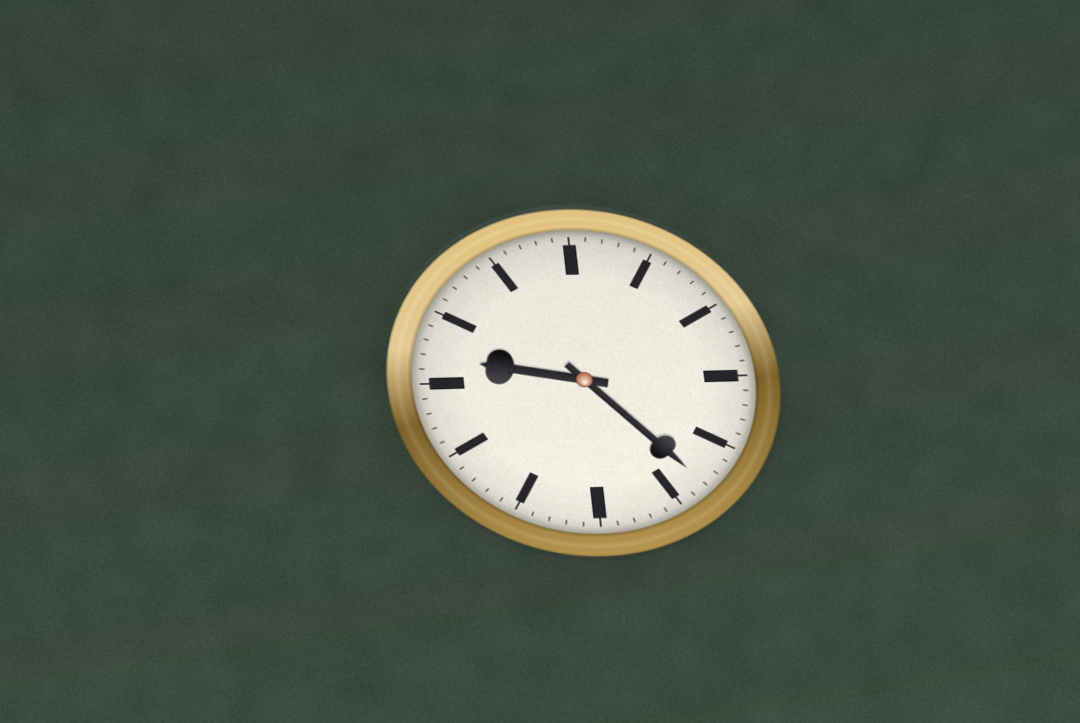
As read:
9.23
